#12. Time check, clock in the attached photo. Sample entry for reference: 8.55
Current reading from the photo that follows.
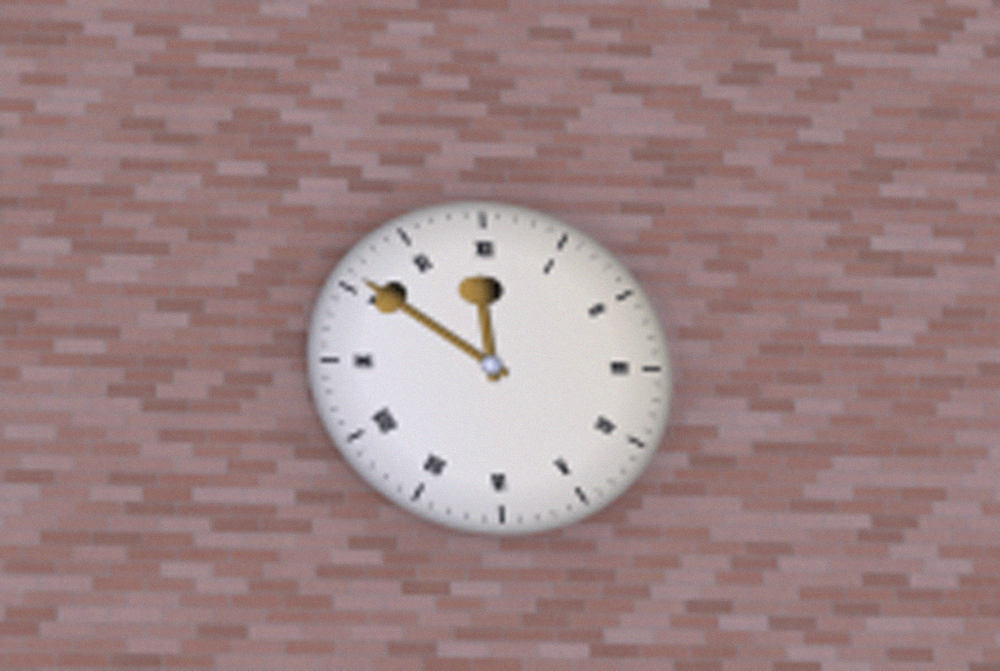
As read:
11.51
